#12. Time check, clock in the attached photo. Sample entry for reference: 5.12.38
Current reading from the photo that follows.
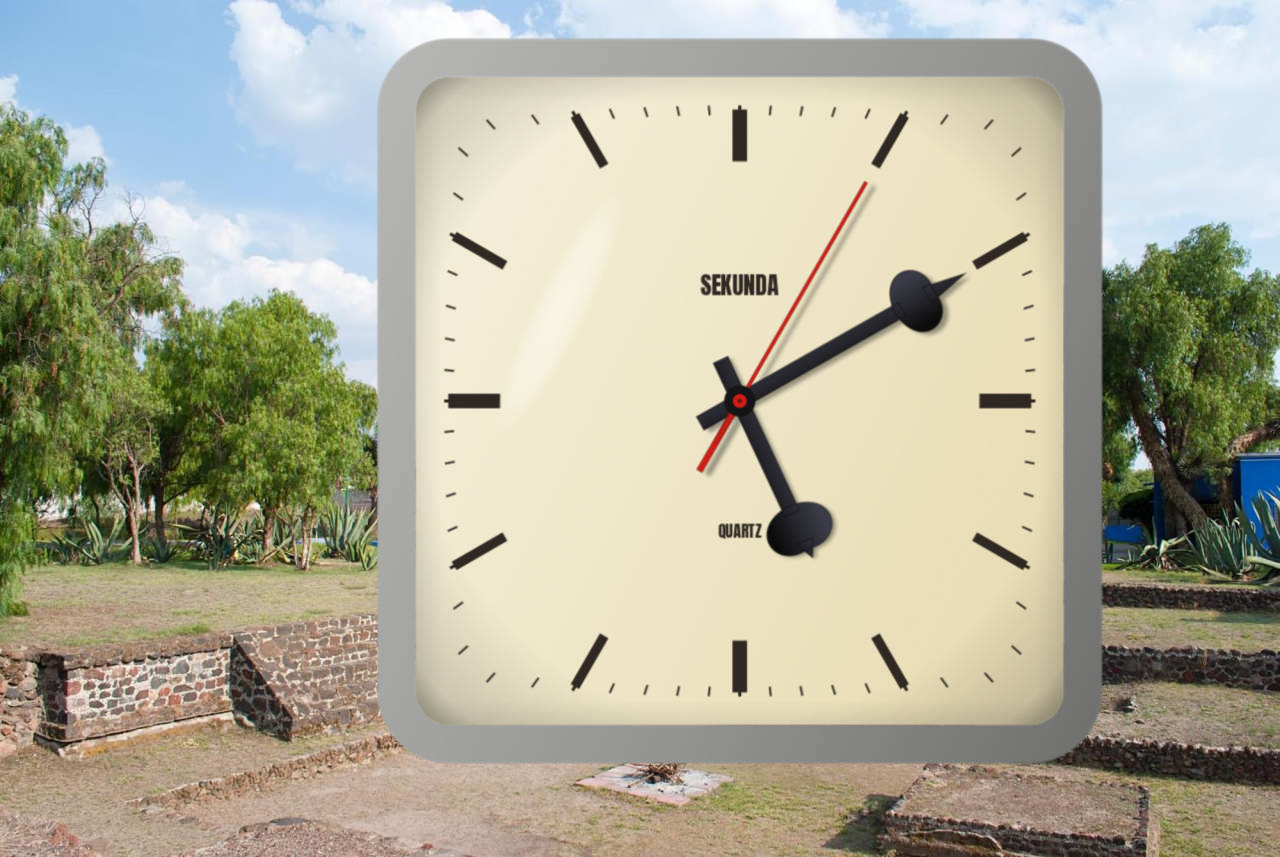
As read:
5.10.05
